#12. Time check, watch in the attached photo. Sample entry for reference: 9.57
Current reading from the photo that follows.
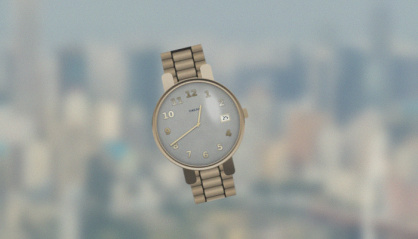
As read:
12.41
